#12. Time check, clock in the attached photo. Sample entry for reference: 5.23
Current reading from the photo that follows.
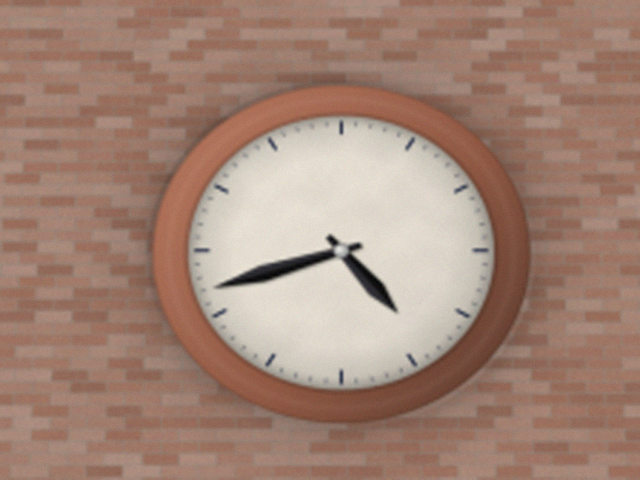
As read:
4.42
